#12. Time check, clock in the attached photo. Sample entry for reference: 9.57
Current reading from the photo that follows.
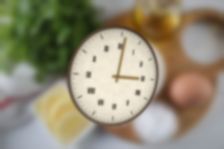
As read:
3.01
